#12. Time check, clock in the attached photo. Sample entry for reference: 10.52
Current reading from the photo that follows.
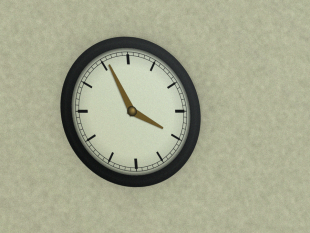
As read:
3.56
